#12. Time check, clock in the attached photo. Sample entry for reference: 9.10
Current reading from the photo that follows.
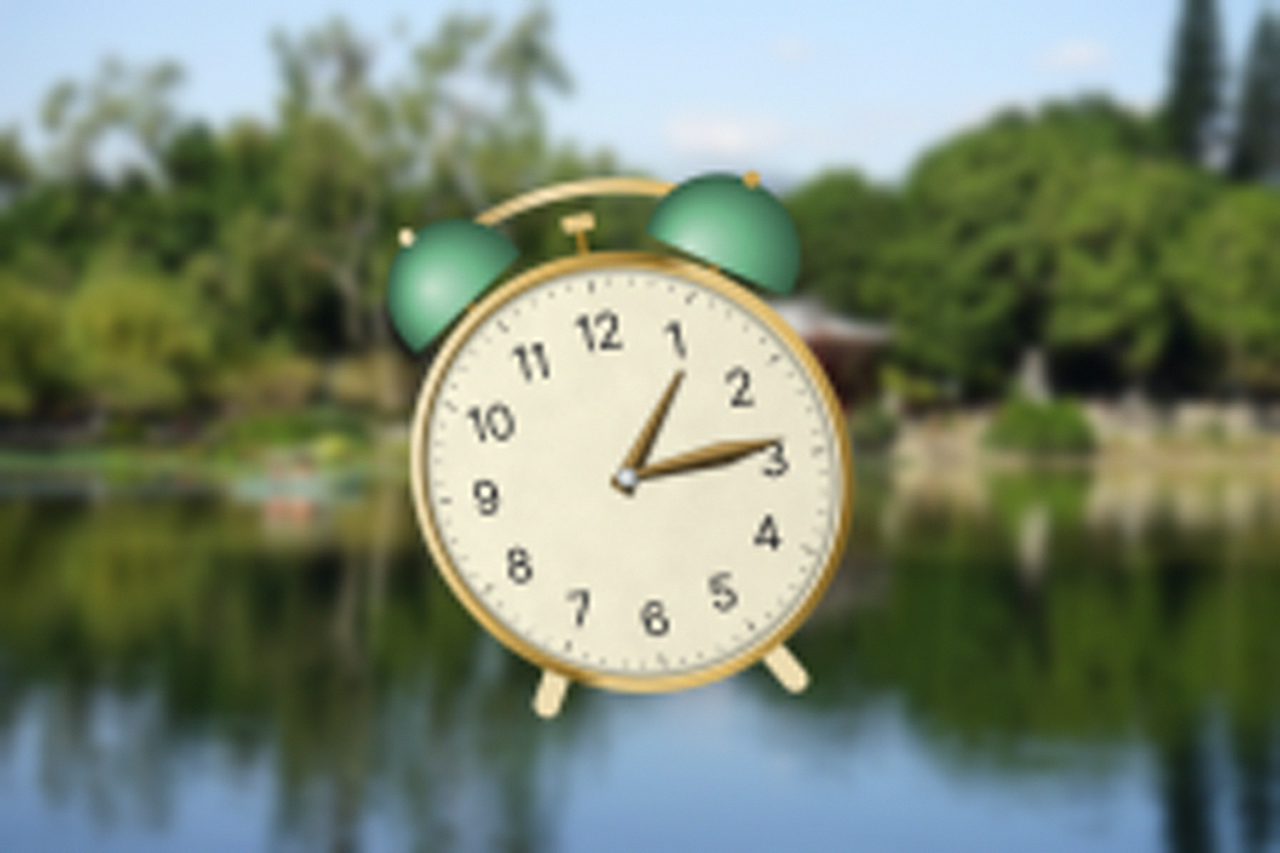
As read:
1.14
